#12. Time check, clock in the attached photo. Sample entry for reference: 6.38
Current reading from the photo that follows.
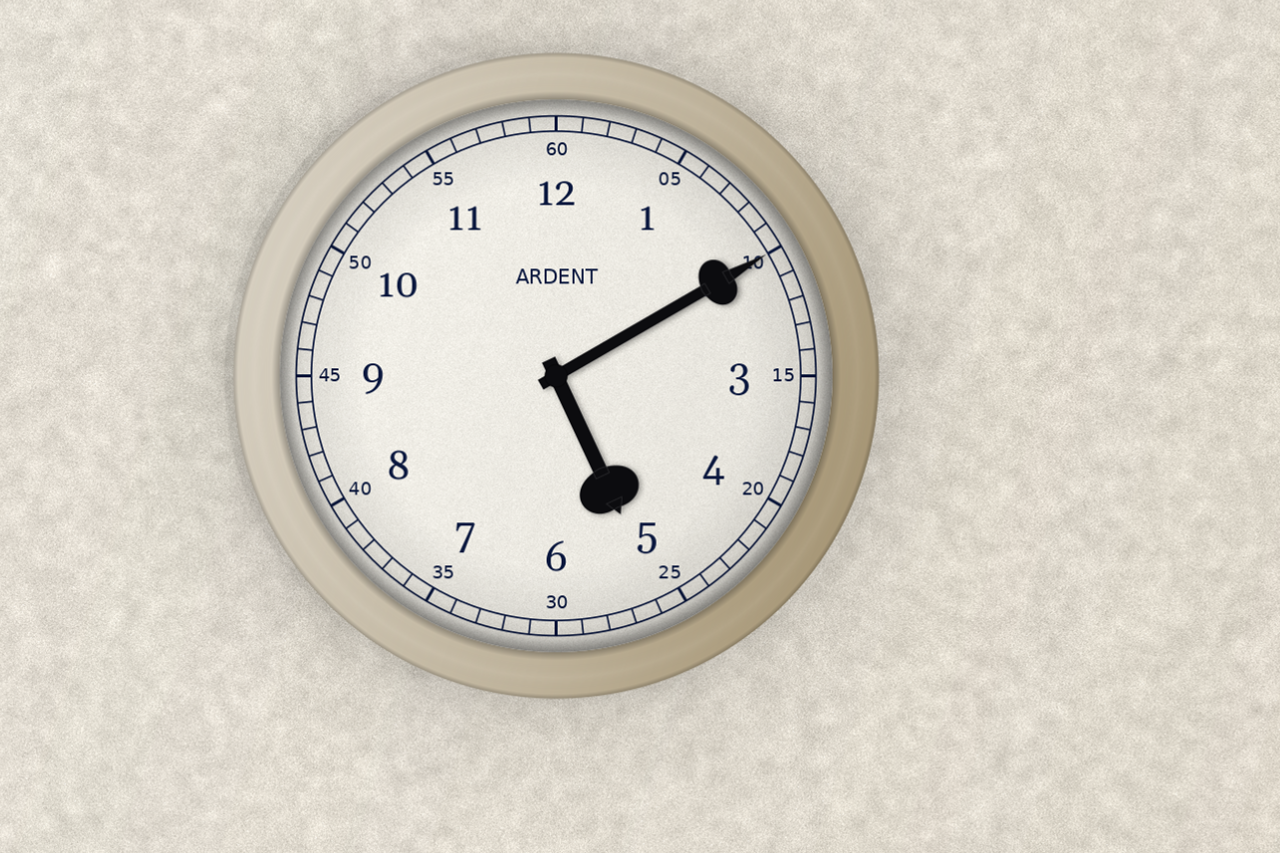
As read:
5.10
